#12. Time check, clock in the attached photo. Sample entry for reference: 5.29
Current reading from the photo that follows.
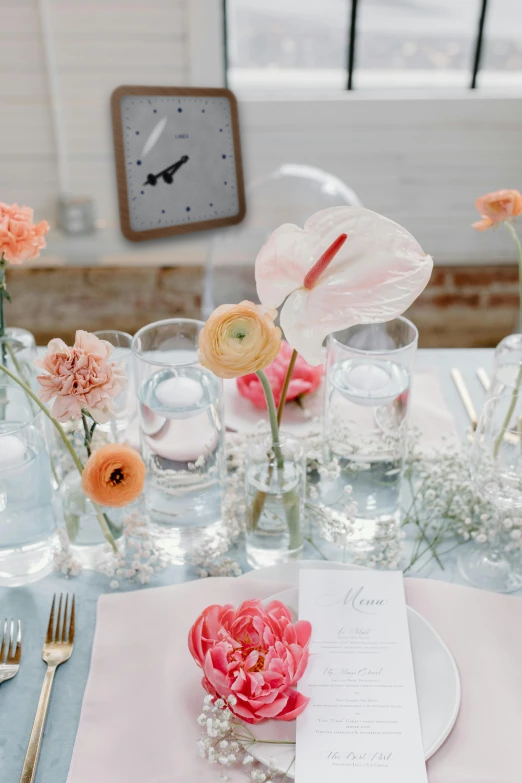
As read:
7.41
